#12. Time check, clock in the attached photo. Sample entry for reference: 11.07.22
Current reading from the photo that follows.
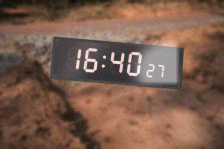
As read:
16.40.27
